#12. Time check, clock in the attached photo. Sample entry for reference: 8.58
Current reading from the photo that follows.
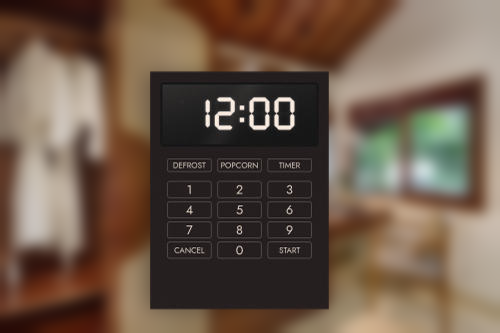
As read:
12.00
